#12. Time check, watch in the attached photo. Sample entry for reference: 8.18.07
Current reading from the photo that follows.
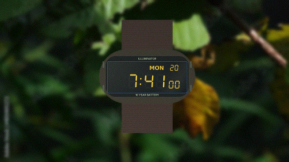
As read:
7.41.00
